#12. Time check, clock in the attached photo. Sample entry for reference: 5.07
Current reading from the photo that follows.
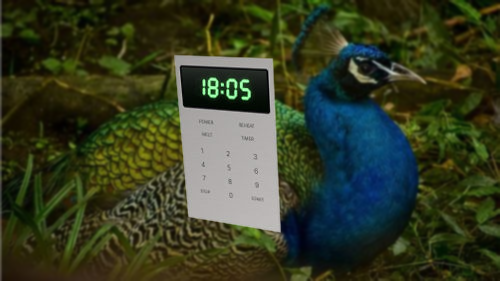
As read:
18.05
